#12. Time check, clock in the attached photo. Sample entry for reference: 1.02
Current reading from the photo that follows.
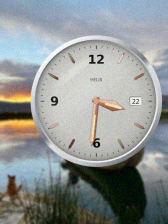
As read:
3.31
